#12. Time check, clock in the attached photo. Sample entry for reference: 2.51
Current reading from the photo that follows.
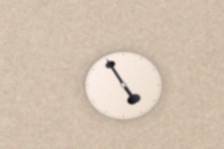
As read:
4.55
